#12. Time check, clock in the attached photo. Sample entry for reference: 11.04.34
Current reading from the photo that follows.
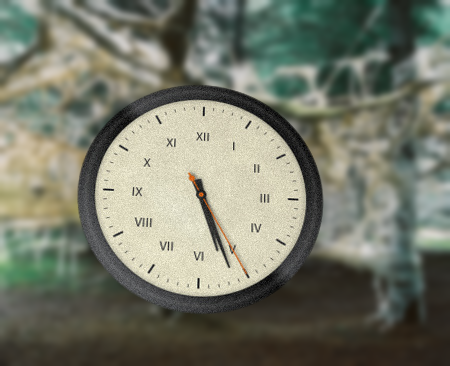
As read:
5.26.25
